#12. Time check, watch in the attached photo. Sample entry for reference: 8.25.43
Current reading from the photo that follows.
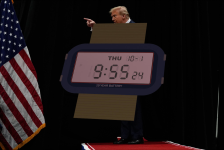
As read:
9.55.24
